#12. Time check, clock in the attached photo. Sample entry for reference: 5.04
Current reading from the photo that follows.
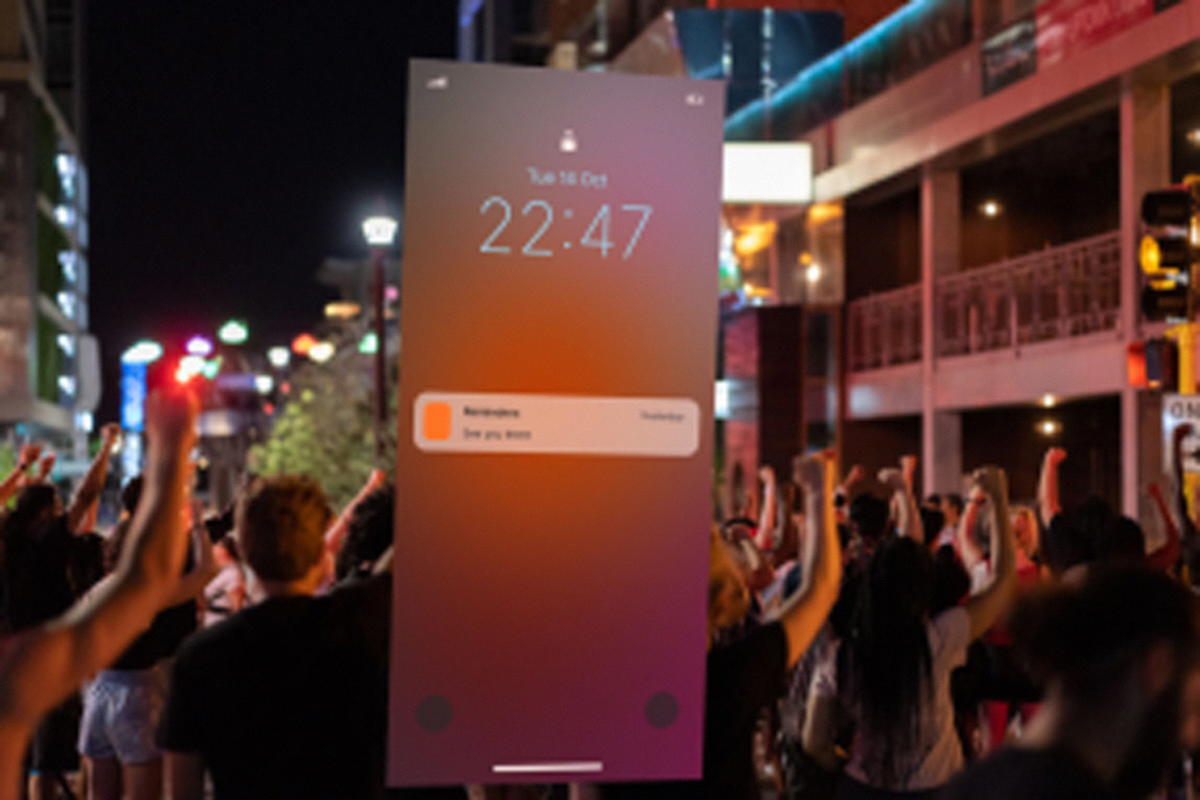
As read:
22.47
